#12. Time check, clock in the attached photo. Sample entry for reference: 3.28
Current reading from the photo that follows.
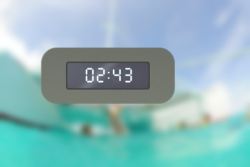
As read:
2.43
